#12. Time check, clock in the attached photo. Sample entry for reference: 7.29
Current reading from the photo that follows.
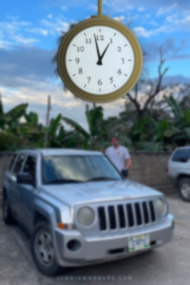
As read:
12.58
